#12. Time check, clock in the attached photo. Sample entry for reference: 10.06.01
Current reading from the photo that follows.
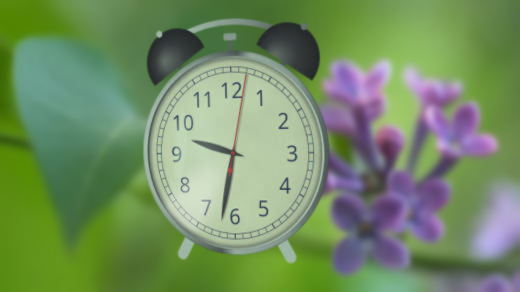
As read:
9.32.02
